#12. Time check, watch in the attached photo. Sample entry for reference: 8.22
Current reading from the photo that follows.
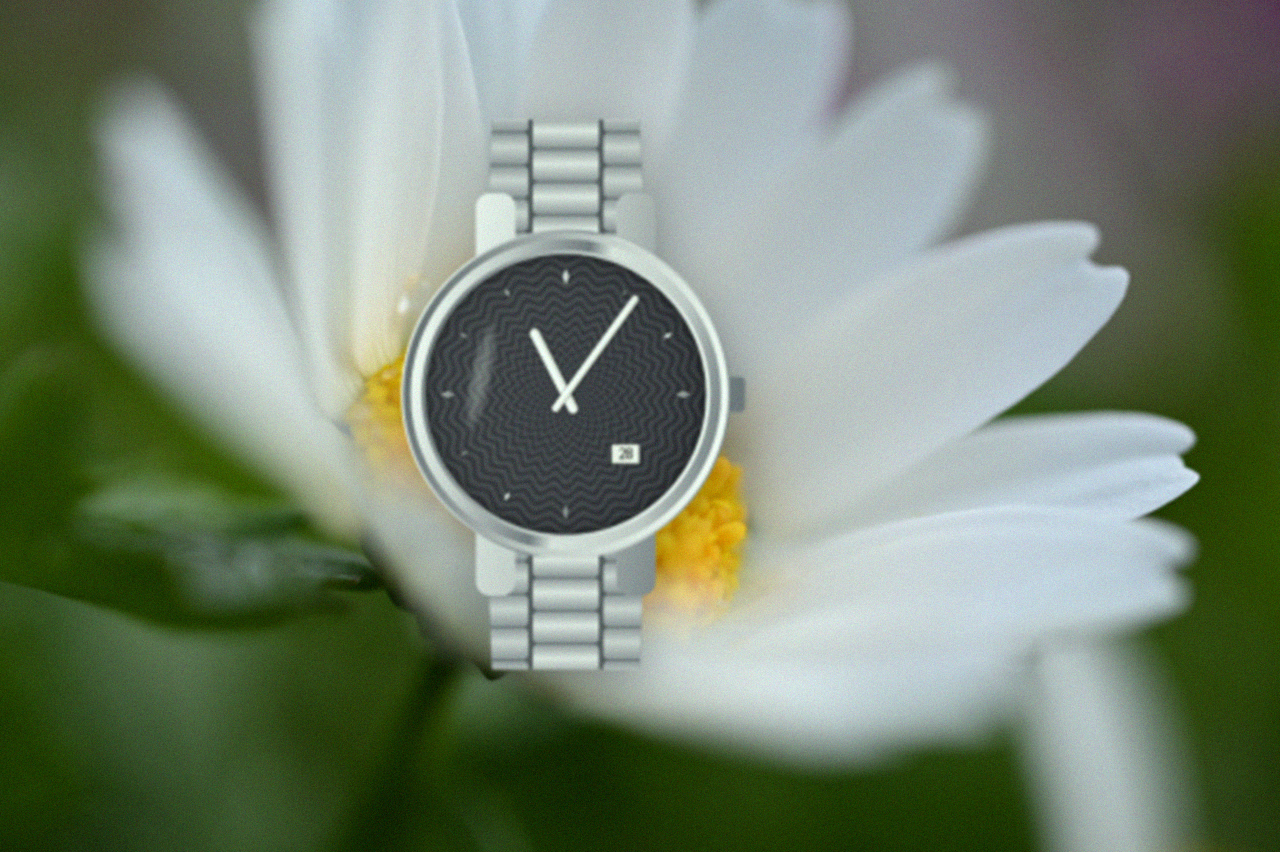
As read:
11.06
